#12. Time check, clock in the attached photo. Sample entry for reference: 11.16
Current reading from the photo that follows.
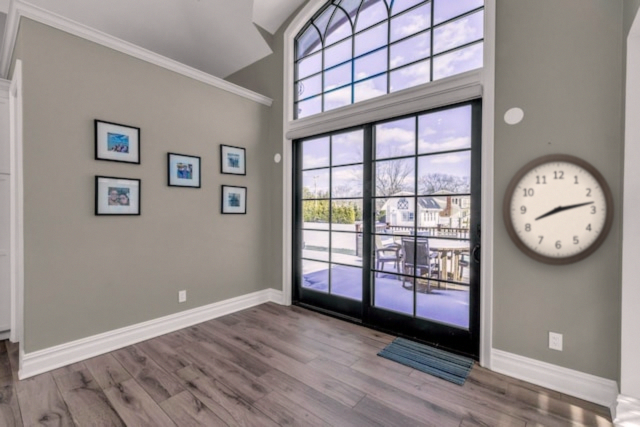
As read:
8.13
